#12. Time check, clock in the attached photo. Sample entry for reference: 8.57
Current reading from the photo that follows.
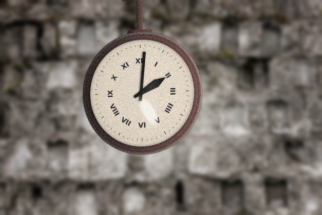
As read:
2.01
